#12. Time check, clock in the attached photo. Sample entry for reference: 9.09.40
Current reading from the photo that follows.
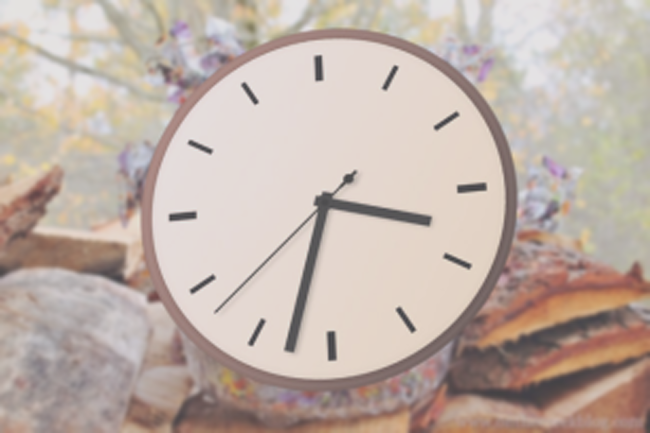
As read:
3.32.38
